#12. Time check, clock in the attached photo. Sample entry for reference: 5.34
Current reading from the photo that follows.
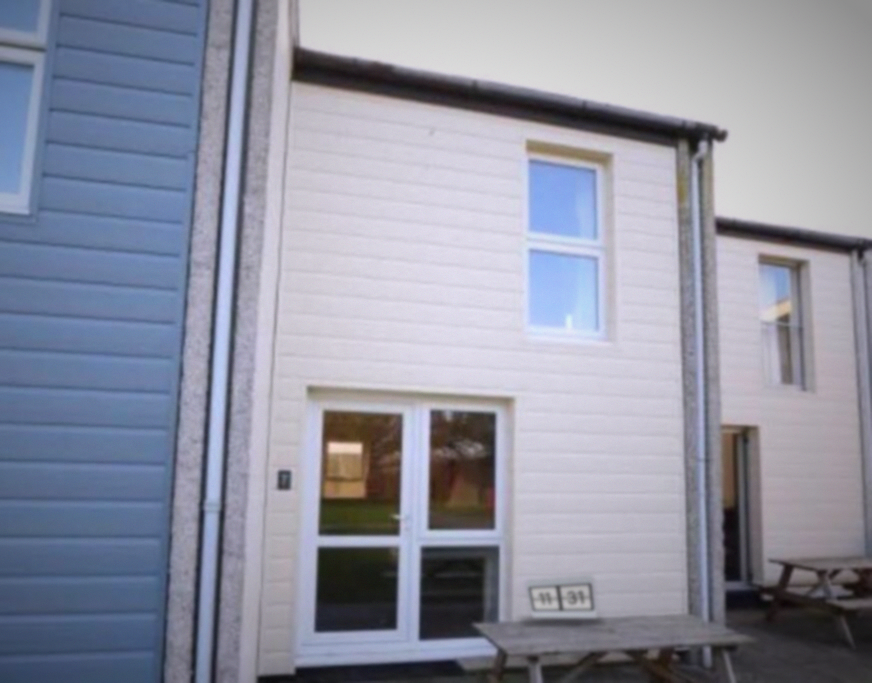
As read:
11.31
